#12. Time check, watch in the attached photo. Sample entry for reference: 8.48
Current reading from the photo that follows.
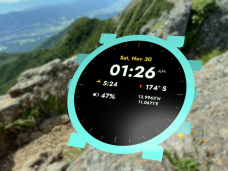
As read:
1.26
